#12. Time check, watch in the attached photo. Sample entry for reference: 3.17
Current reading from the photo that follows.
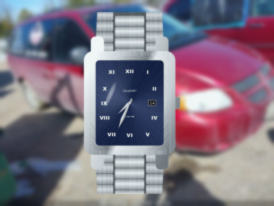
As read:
7.34
